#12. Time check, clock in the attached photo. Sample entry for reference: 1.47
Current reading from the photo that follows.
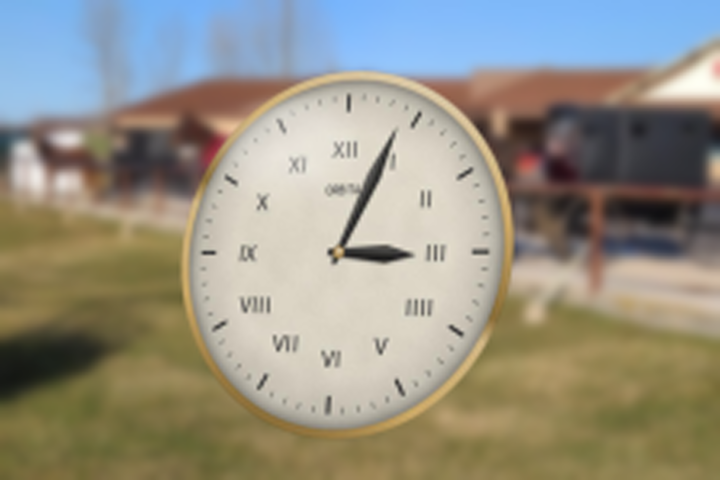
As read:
3.04
